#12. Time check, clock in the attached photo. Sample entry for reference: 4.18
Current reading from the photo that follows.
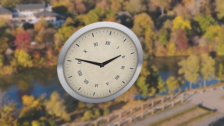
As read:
1.46
